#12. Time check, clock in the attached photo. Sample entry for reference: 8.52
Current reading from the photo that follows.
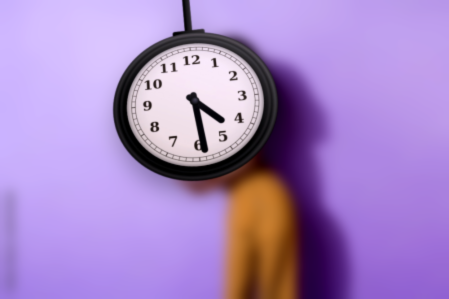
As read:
4.29
